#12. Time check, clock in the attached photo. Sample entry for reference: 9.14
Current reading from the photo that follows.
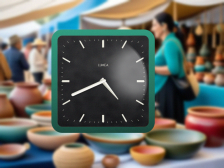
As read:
4.41
